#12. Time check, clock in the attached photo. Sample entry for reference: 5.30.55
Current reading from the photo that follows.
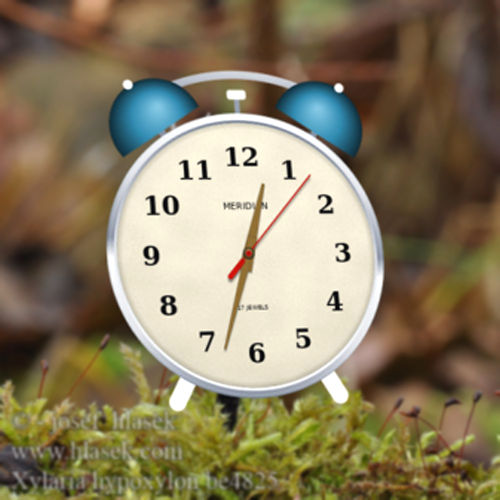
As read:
12.33.07
